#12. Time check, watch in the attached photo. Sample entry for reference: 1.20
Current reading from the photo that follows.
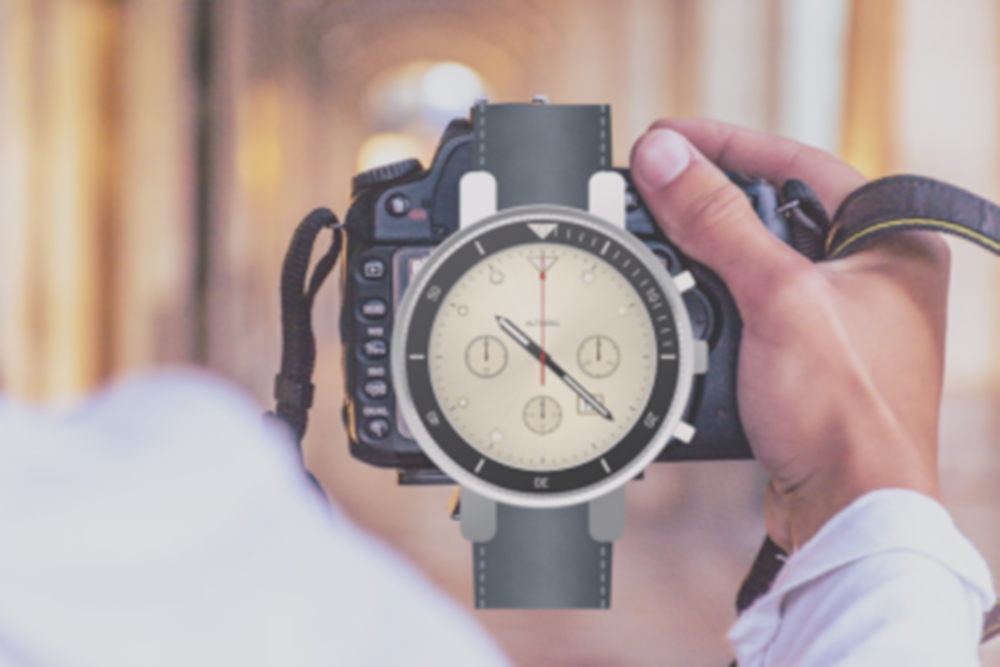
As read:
10.22
